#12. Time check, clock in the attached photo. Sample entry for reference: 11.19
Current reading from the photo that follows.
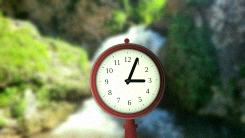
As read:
3.04
